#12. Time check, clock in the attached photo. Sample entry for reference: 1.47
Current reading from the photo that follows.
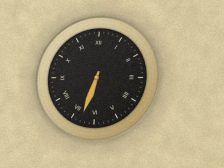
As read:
6.33
